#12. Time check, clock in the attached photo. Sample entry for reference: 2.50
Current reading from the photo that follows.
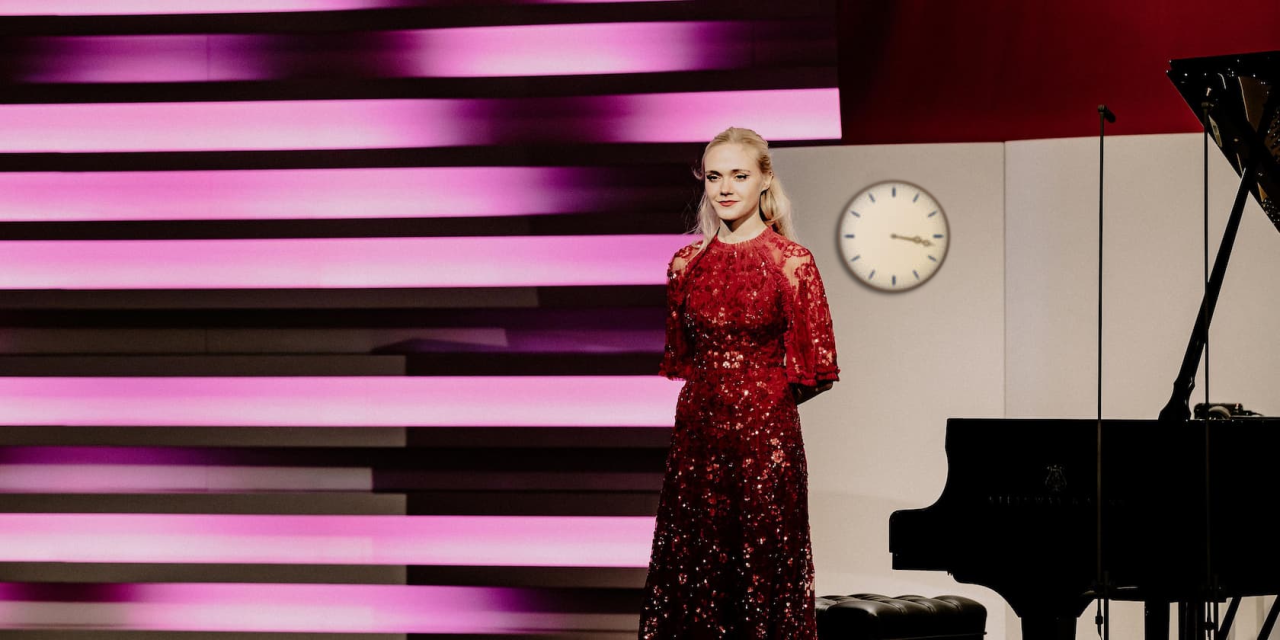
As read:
3.17
